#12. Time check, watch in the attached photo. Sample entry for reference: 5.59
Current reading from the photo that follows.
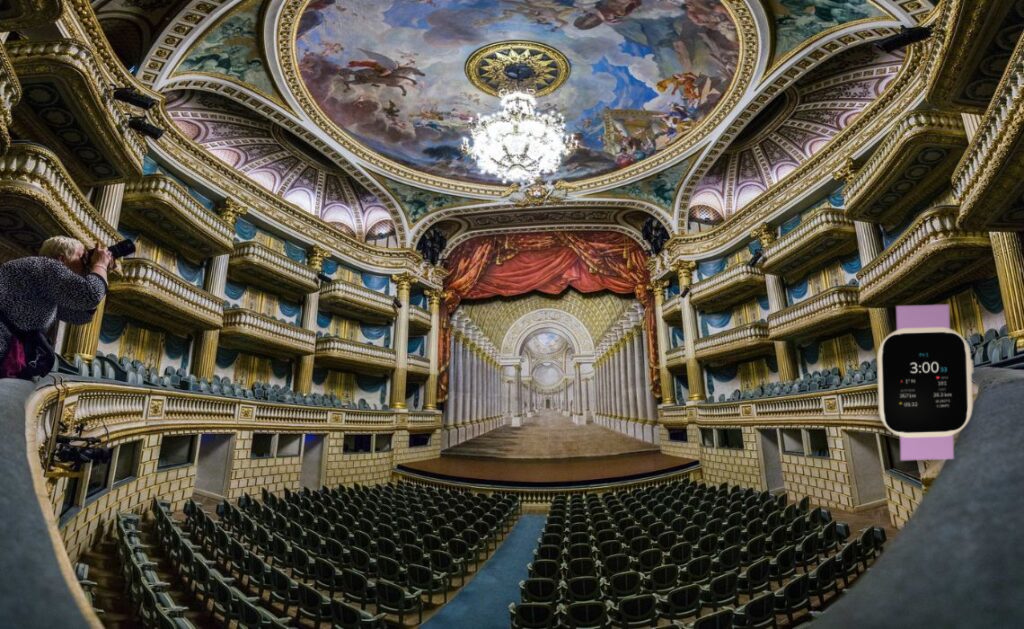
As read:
3.00
